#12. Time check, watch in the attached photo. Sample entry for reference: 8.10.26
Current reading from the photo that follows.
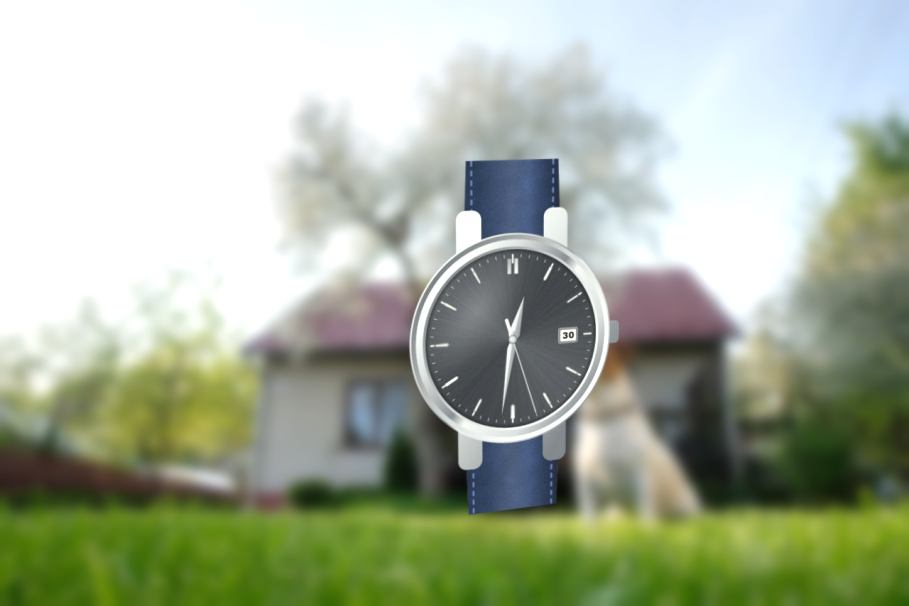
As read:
12.31.27
